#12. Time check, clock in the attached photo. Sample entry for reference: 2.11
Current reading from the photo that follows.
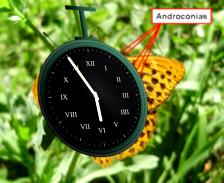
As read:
5.55
